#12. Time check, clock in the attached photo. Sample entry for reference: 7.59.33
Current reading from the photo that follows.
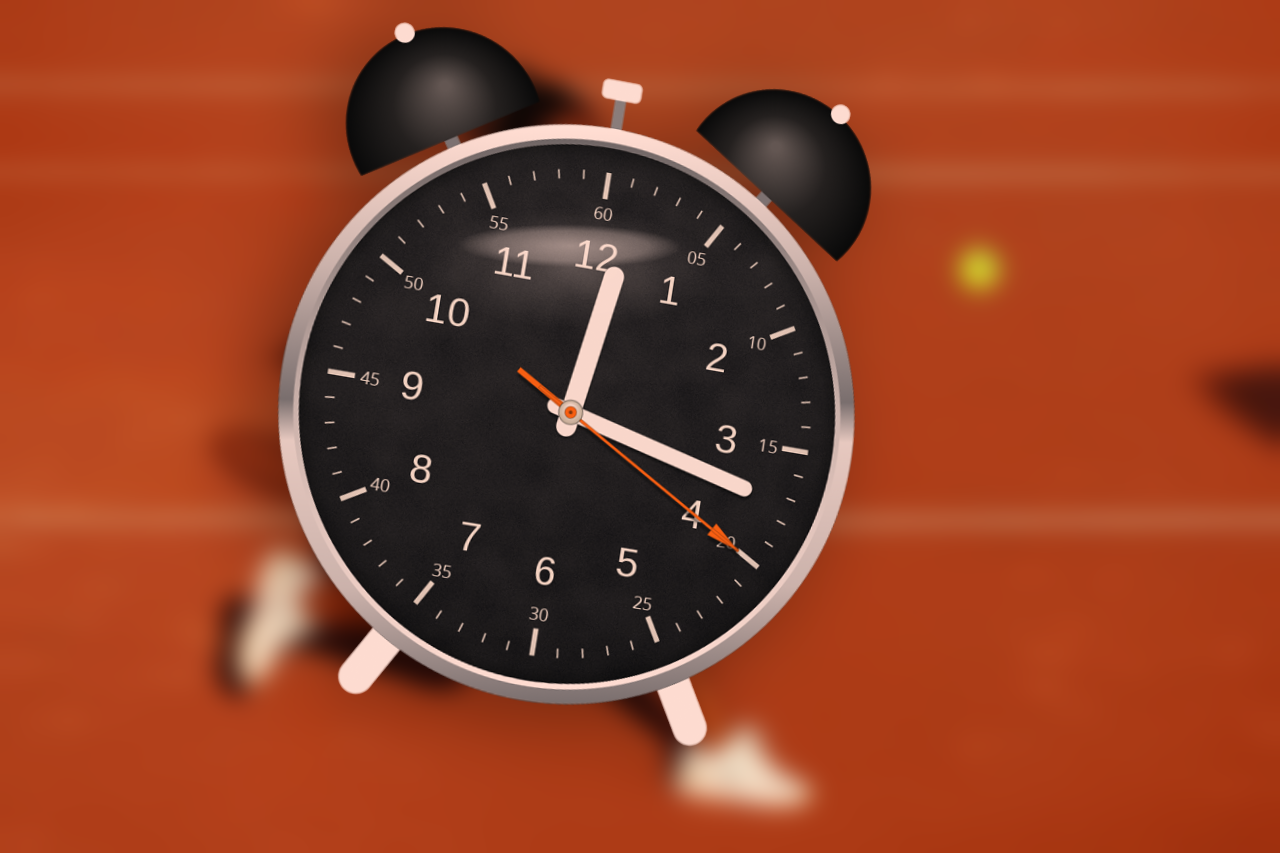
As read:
12.17.20
